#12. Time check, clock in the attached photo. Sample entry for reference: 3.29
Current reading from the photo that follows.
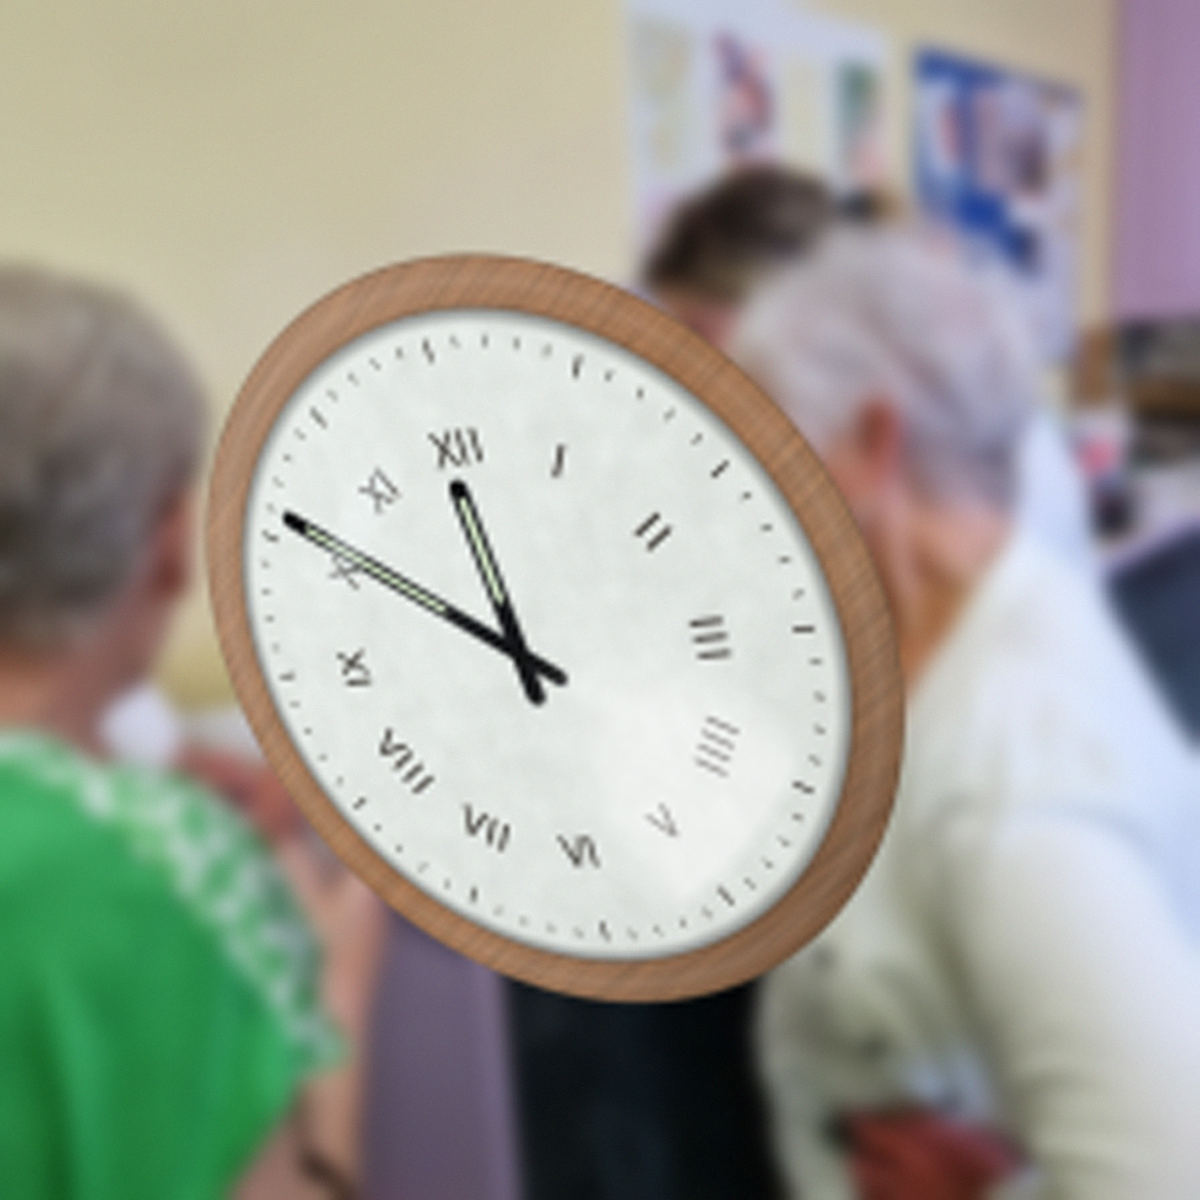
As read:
11.51
